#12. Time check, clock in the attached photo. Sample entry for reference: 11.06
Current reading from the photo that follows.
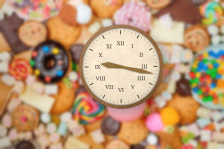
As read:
9.17
